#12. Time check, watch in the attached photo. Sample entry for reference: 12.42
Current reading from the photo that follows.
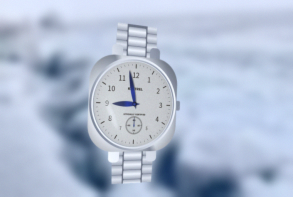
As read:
8.58
